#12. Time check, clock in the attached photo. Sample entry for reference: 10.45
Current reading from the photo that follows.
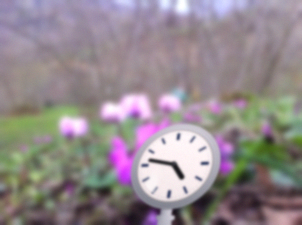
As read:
4.47
